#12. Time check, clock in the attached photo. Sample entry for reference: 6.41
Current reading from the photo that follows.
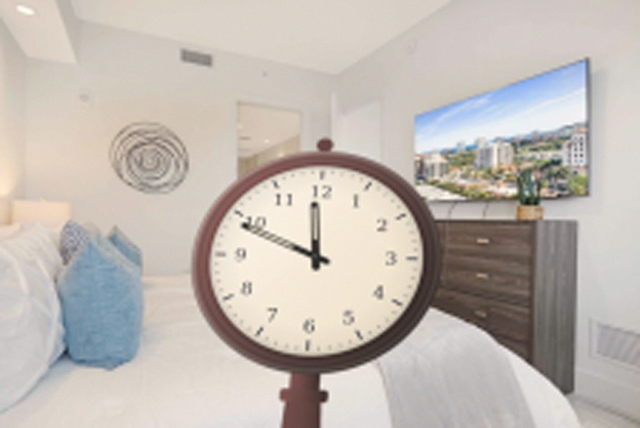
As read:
11.49
